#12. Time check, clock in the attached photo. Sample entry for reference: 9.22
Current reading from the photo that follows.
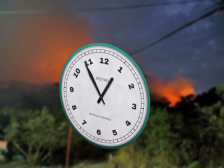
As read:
12.54
